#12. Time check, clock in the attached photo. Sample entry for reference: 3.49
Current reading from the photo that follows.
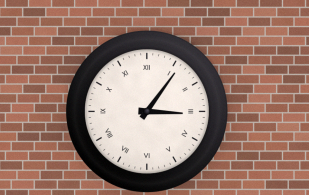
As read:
3.06
